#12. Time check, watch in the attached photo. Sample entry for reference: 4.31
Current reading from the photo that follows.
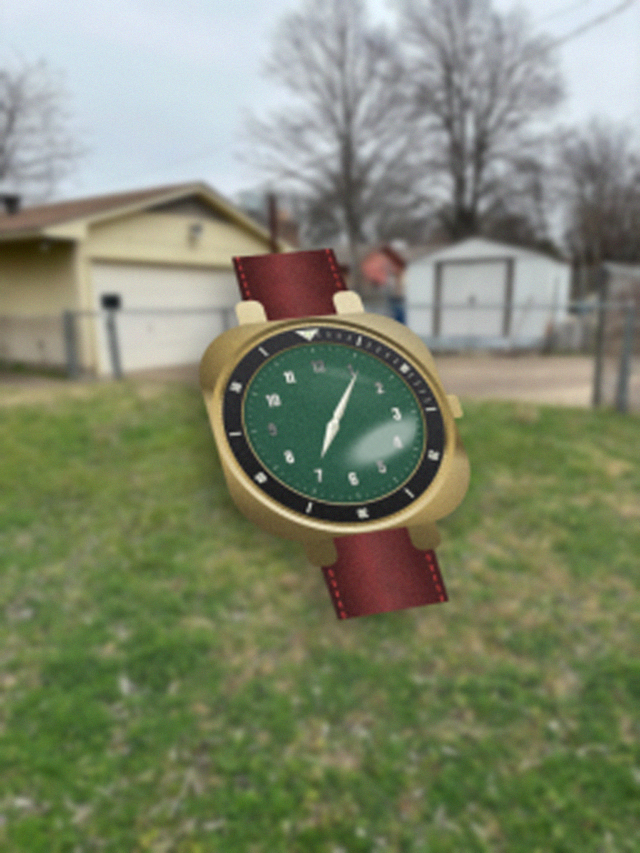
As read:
7.06
